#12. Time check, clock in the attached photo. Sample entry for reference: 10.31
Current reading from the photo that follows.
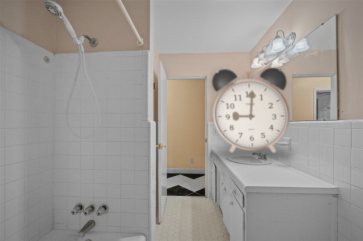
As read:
9.01
